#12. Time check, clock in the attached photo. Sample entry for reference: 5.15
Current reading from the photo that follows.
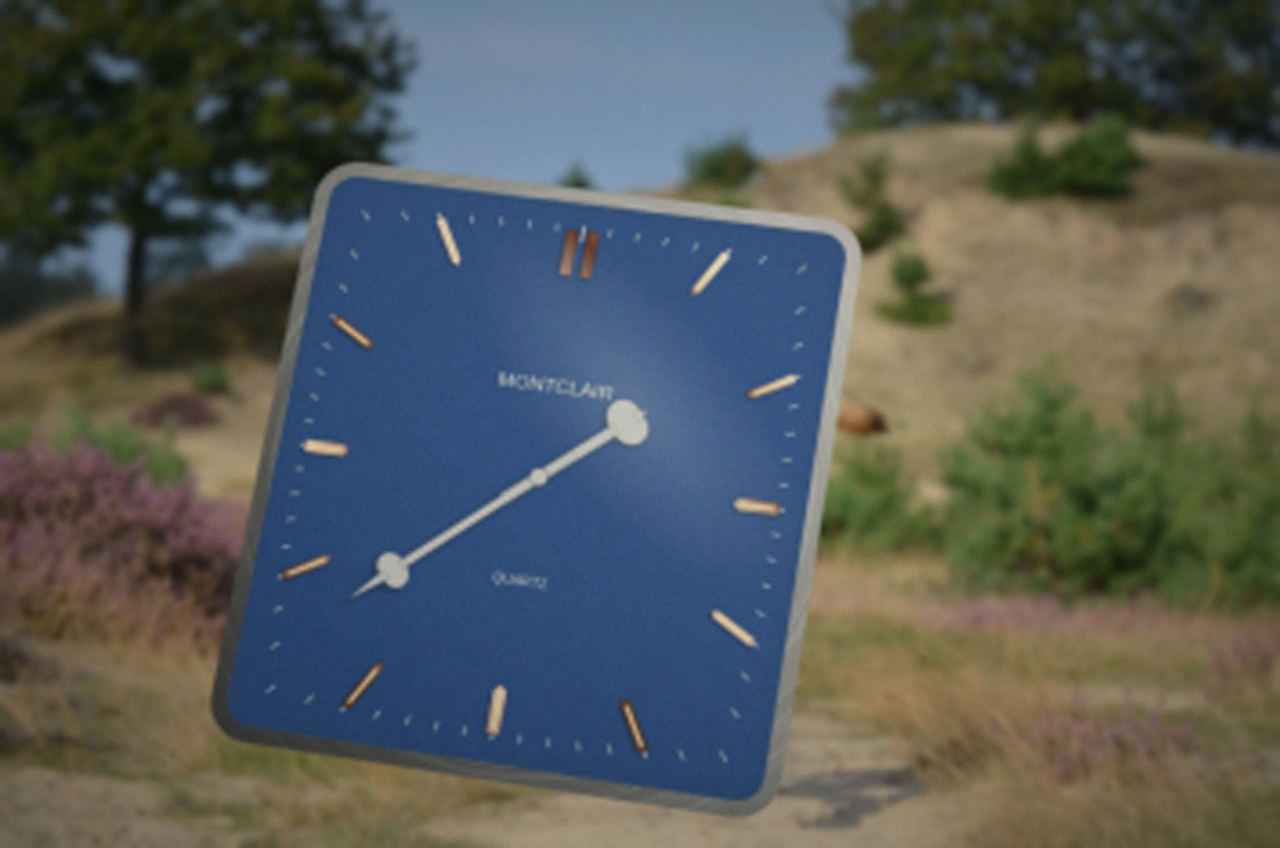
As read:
1.38
